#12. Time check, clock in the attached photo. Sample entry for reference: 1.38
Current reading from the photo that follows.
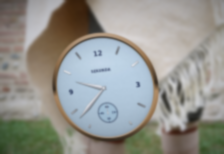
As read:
9.38
